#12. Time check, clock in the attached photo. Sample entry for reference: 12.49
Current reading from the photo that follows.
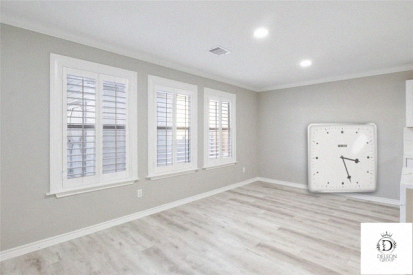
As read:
3.27
